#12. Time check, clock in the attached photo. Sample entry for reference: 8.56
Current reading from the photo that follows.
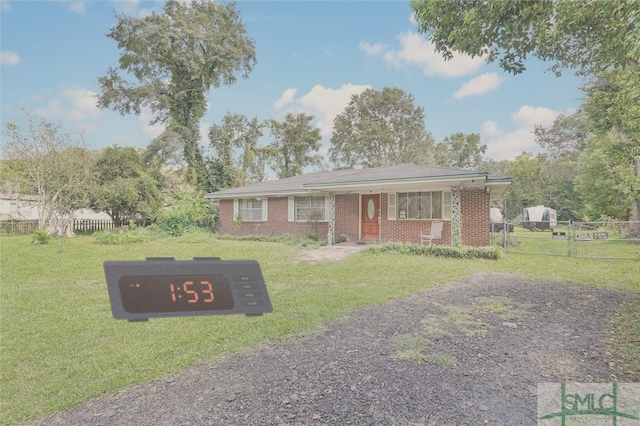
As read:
1.53
